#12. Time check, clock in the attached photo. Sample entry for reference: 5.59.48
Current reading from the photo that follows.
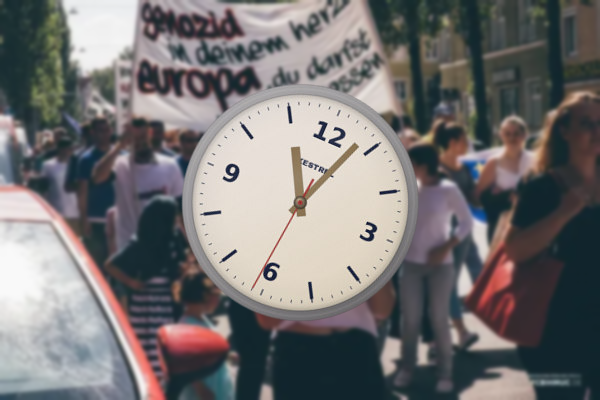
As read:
11.03.31
